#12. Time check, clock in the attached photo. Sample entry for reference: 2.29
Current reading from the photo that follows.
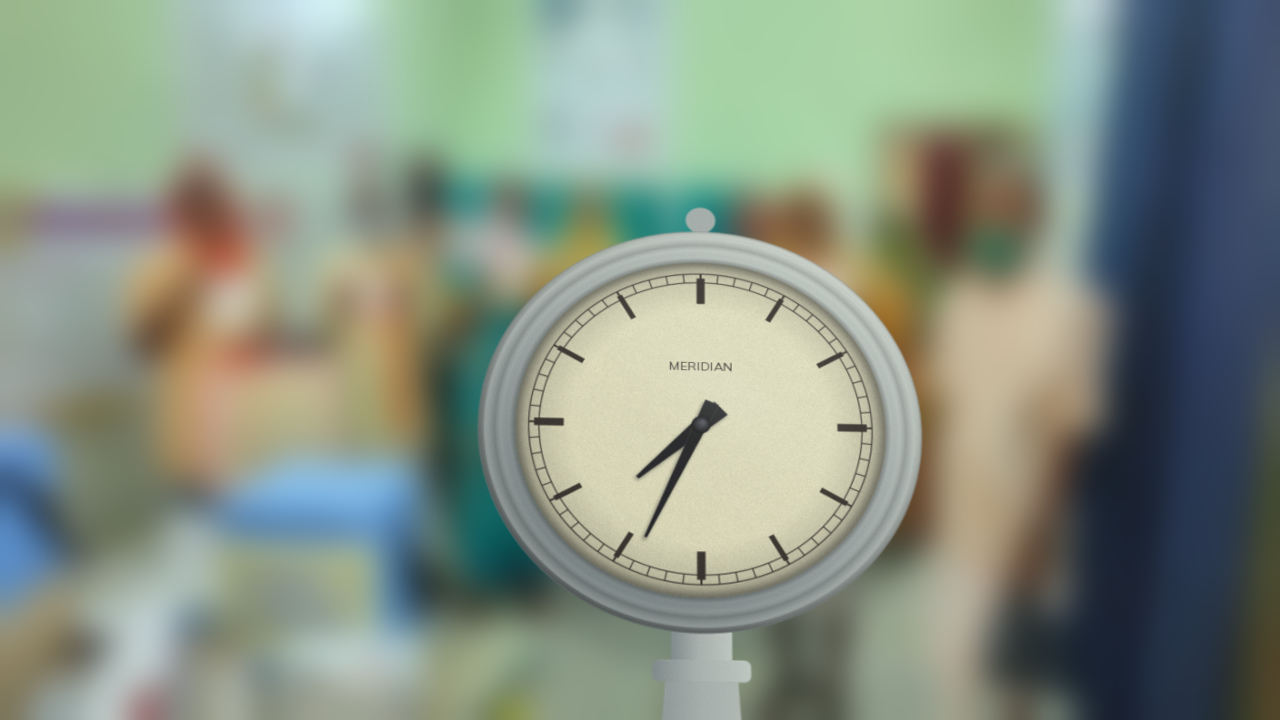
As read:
7.34
